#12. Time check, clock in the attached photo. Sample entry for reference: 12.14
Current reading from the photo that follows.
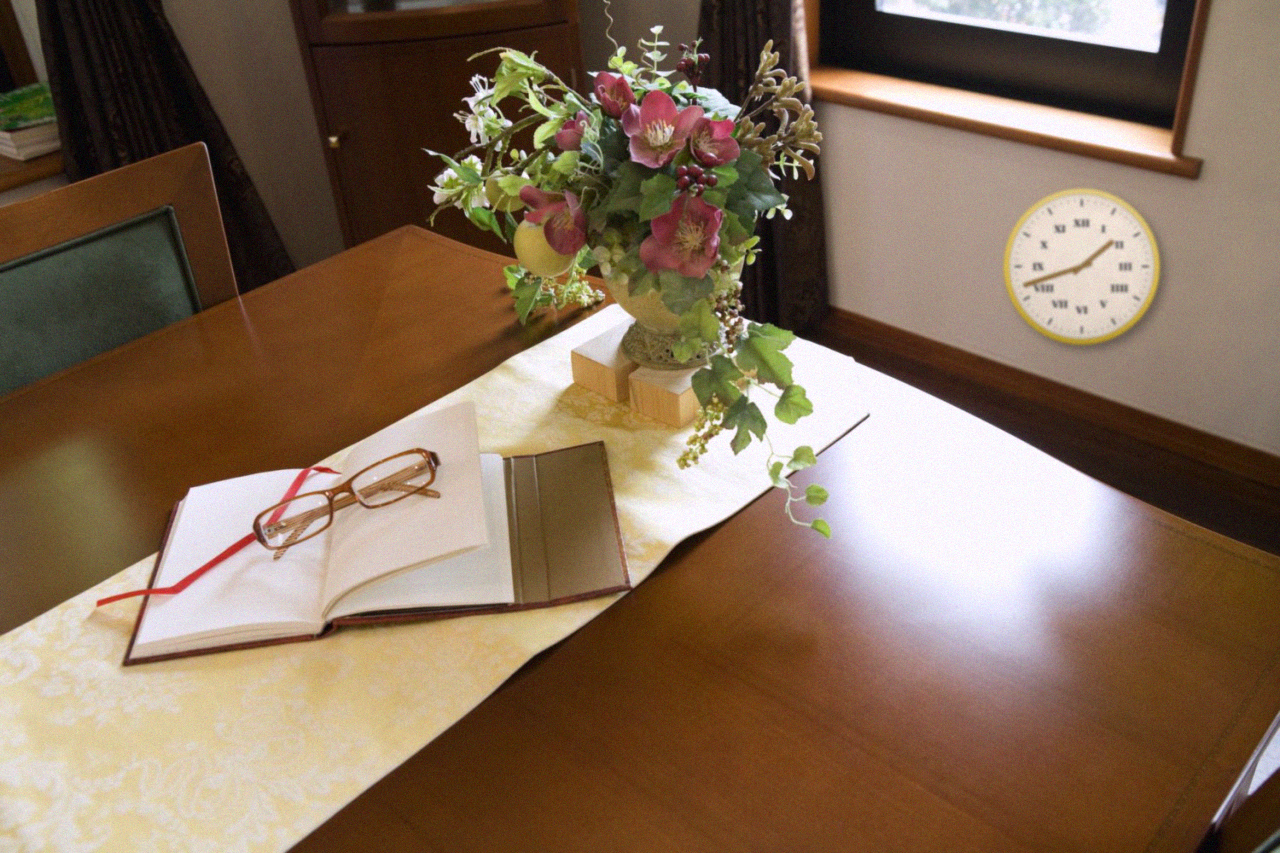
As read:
1.42
